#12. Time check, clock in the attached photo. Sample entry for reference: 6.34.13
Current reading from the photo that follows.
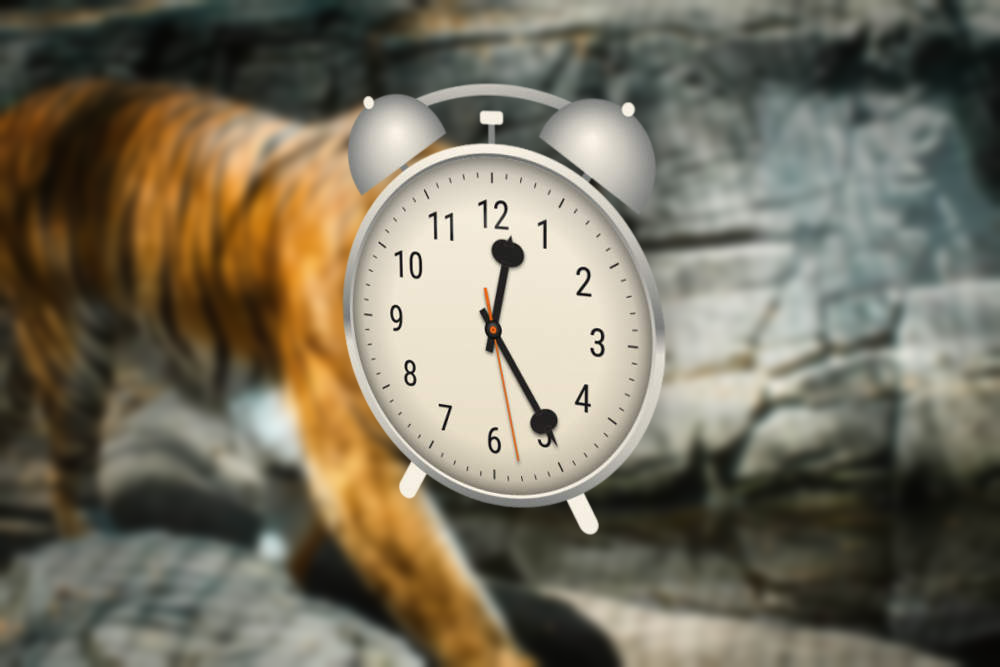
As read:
12.24.28
